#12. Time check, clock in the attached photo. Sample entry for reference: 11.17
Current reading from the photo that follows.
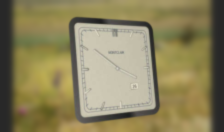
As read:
3.51
